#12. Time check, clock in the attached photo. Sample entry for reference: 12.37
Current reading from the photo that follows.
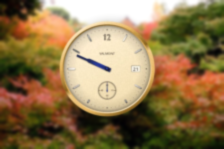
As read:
9.49
